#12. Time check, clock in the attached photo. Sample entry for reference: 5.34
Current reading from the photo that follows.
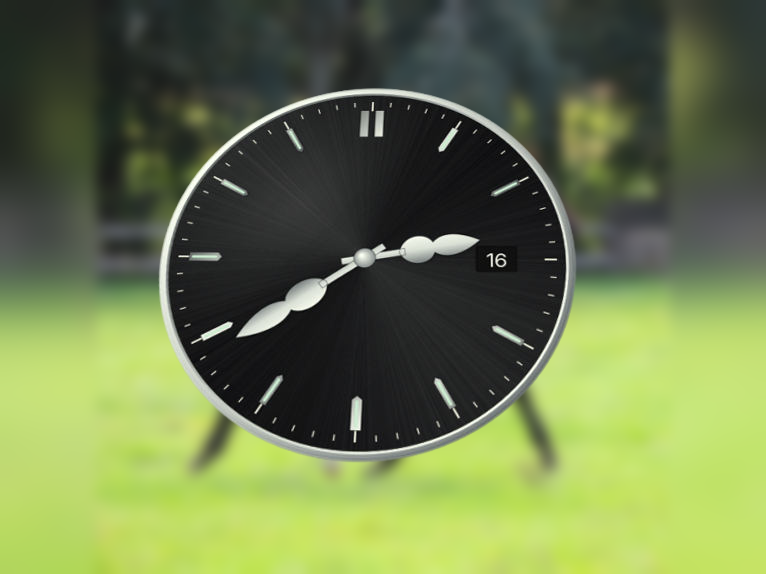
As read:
2.39
